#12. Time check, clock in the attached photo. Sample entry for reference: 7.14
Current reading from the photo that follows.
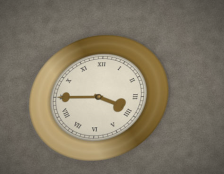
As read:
3.45
